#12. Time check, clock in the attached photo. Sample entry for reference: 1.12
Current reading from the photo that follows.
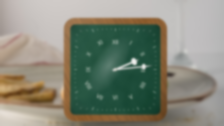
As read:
2.14
